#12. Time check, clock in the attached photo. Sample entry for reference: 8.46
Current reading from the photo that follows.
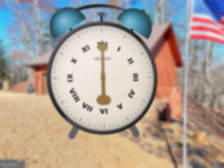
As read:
6.00
